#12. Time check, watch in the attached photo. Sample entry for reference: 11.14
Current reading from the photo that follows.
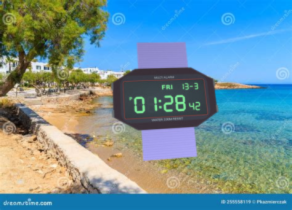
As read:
1.28
